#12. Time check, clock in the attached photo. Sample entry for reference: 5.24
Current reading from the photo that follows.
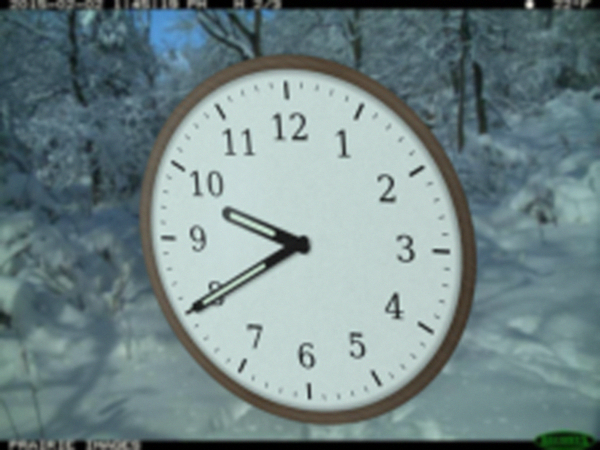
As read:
9.40
